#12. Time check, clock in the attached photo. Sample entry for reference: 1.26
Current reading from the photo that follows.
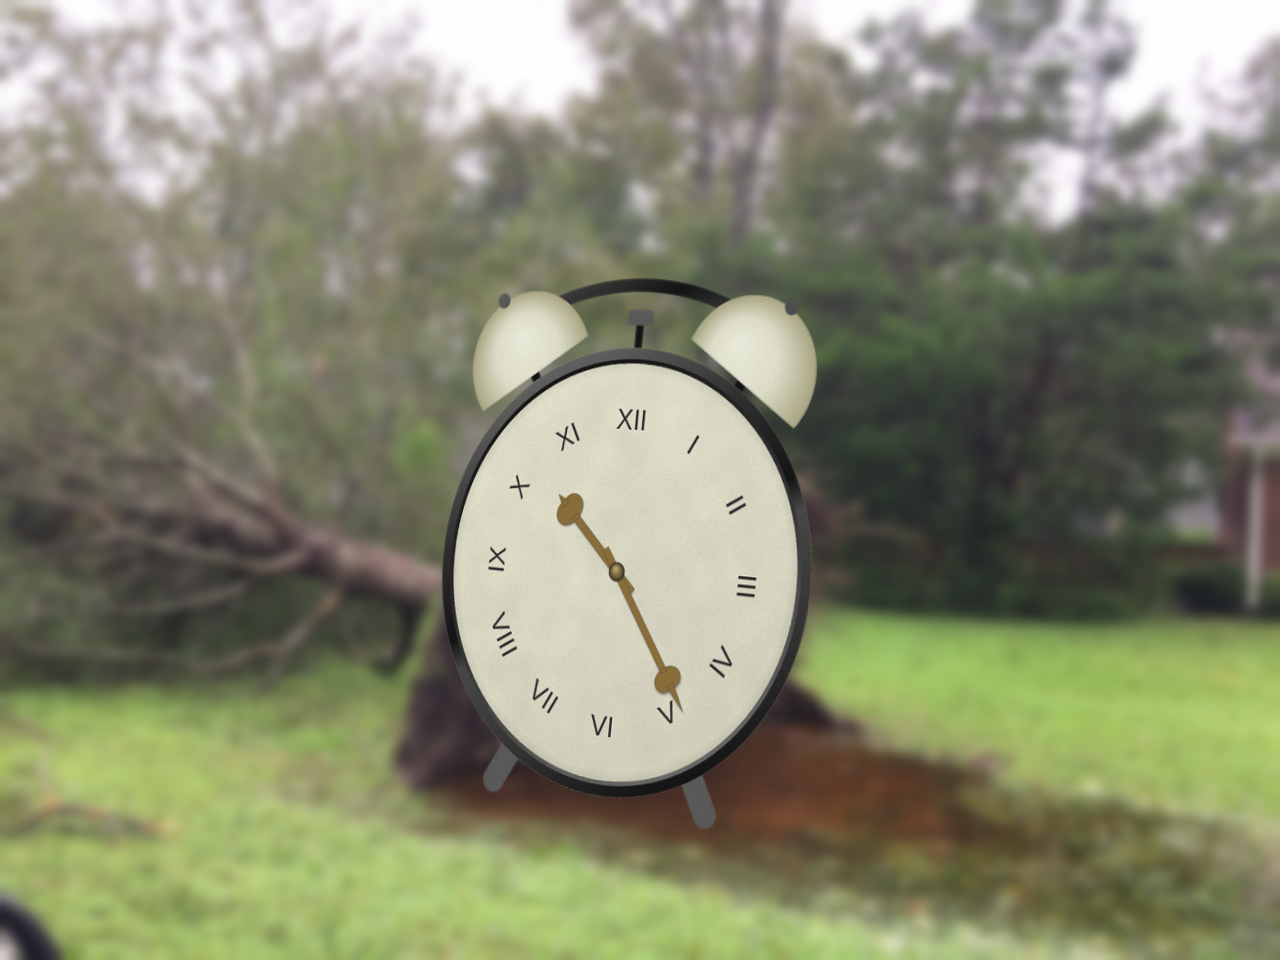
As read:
10.24
